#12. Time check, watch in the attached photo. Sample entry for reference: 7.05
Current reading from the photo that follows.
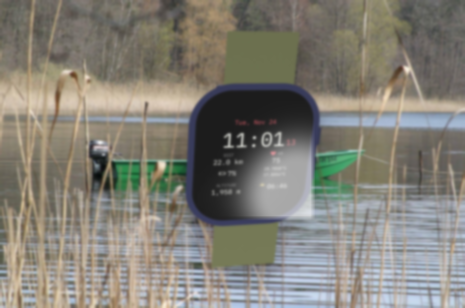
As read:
11.01
